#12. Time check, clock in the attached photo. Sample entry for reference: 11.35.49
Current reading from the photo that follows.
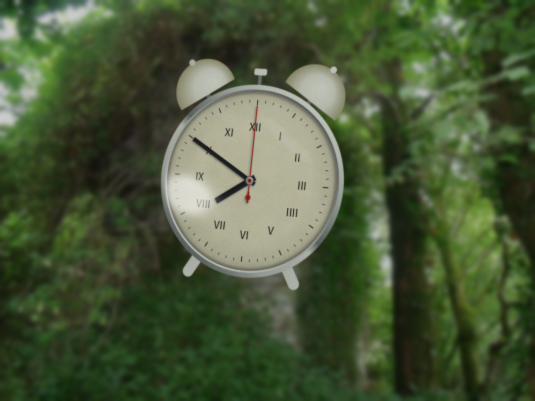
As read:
7.50.00
